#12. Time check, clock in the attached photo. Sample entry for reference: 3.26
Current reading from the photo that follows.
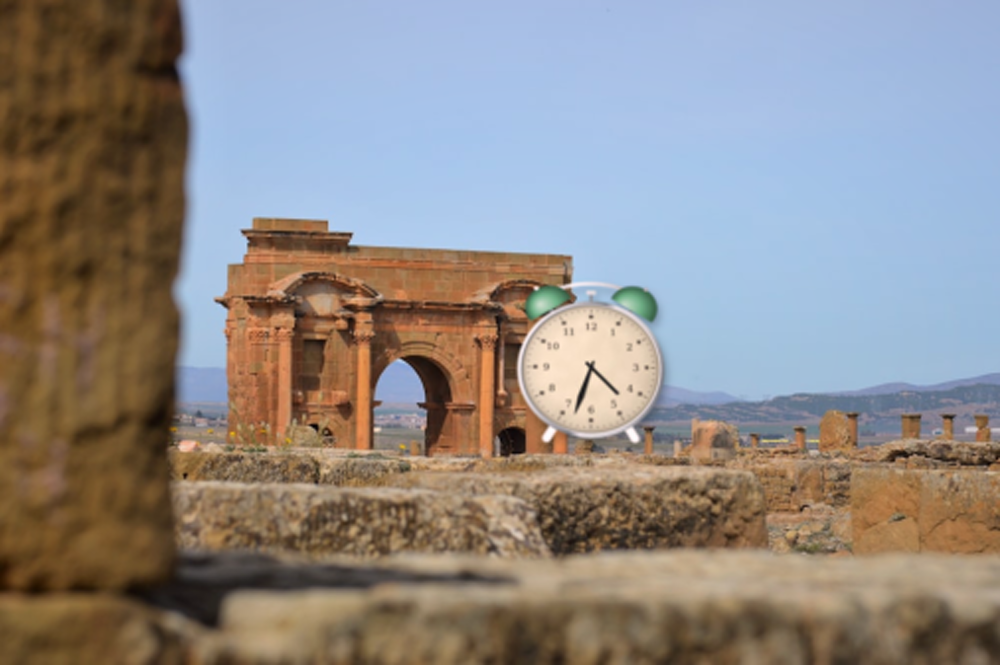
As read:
4.33
